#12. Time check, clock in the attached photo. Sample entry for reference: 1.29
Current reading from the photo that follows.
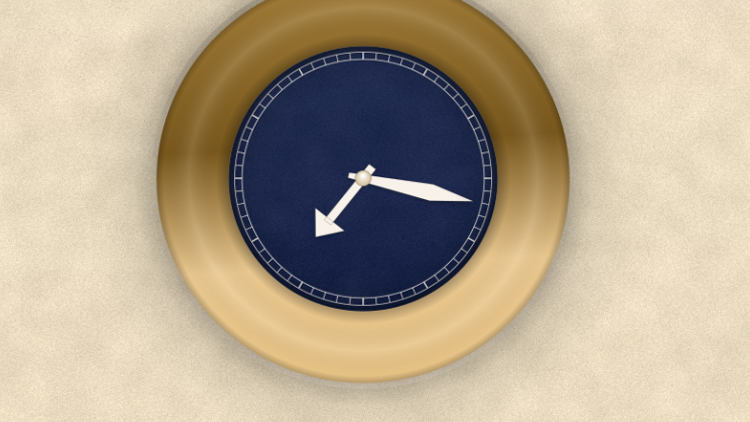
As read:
7.17
